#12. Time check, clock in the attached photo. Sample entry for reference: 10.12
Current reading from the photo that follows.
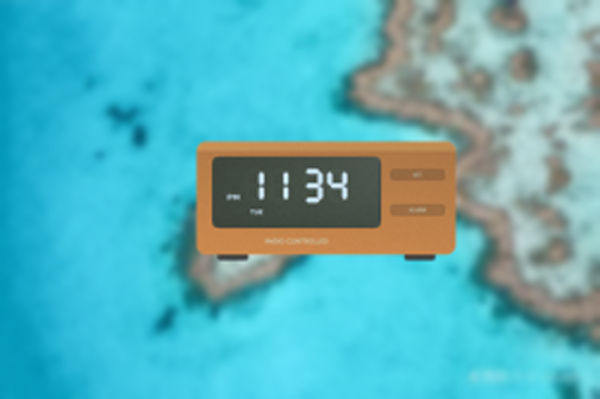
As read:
11.34
